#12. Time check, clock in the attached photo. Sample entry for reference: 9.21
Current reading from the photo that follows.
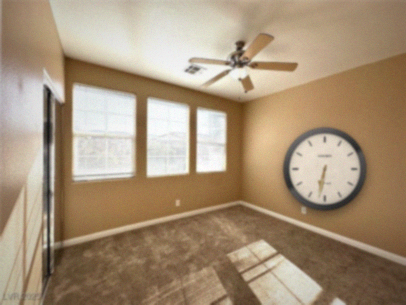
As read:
6.32
